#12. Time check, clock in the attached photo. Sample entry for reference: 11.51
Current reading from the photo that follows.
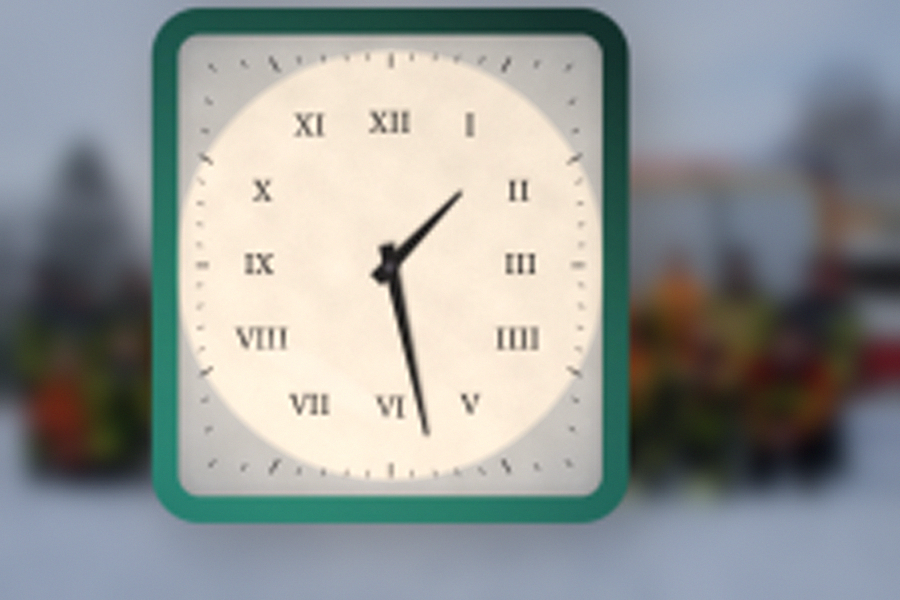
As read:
1.28
